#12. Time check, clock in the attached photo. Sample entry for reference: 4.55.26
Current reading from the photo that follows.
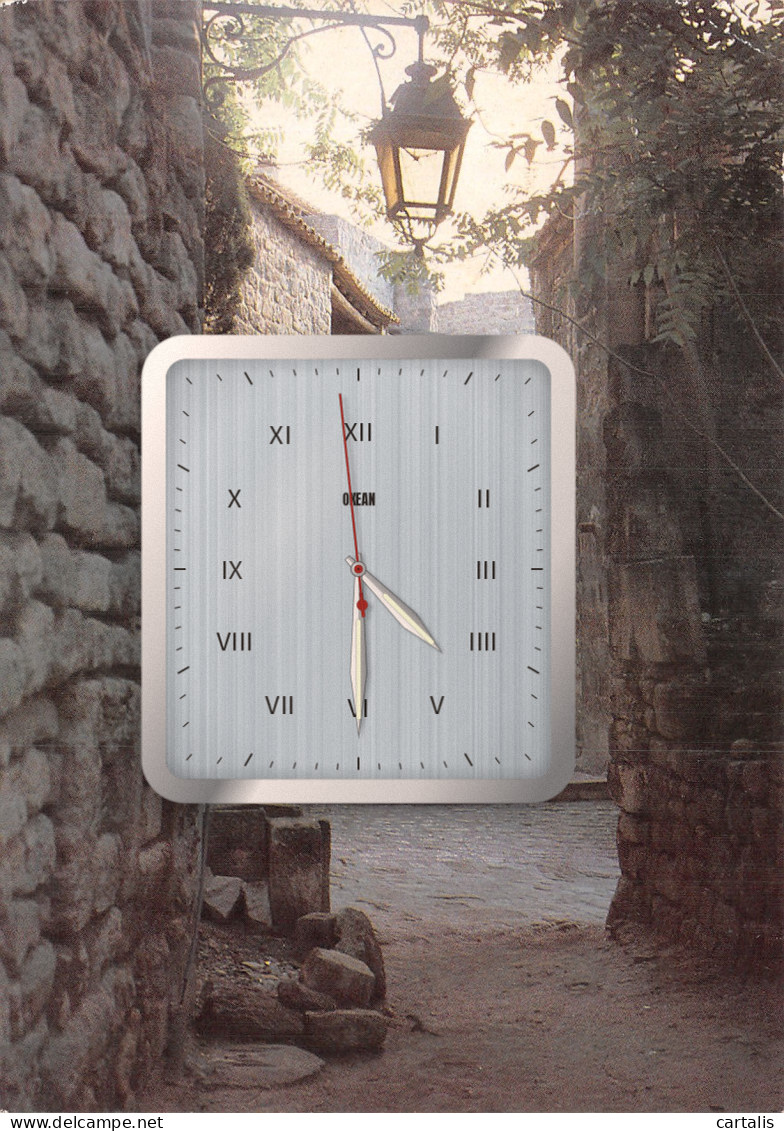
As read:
4.29.59
